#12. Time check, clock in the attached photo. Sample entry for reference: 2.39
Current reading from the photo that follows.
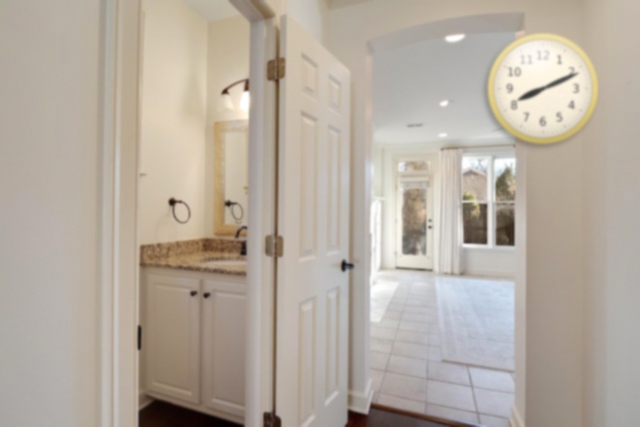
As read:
8.11
